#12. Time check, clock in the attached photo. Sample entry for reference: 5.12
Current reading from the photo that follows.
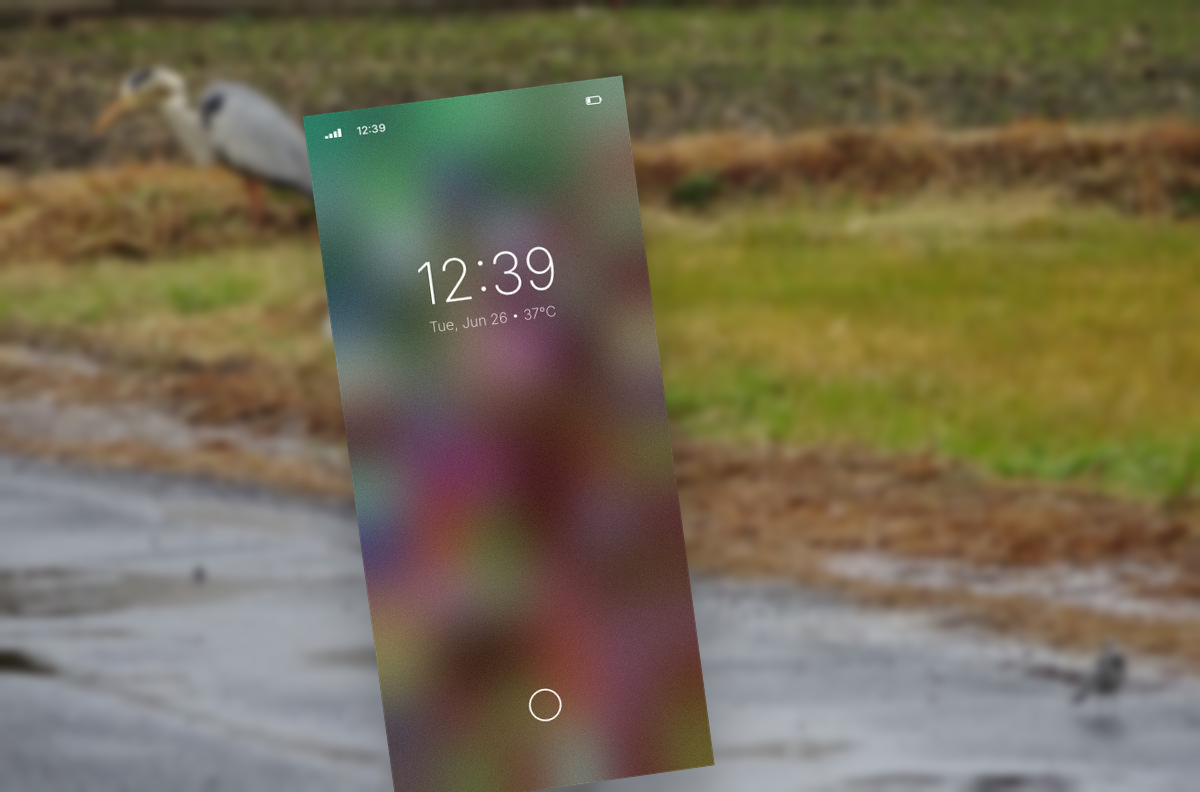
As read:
12.39
